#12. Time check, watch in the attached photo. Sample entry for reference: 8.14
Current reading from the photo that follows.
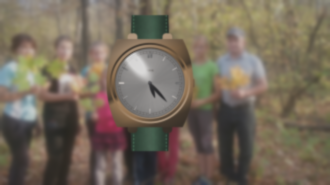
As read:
5.23
